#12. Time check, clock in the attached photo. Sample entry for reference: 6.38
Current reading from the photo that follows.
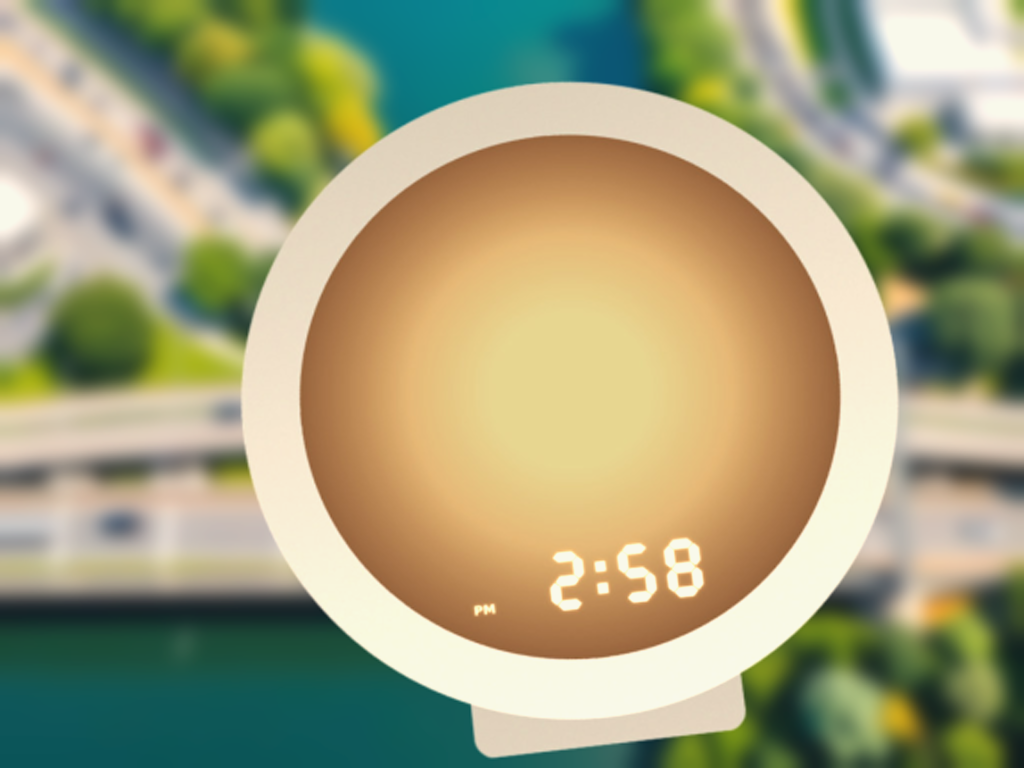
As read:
2.58
